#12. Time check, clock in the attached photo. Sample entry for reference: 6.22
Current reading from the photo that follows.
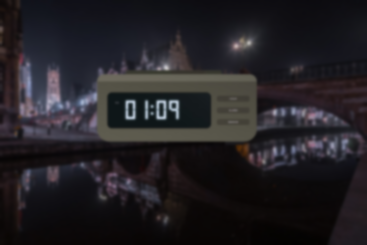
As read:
1.09
